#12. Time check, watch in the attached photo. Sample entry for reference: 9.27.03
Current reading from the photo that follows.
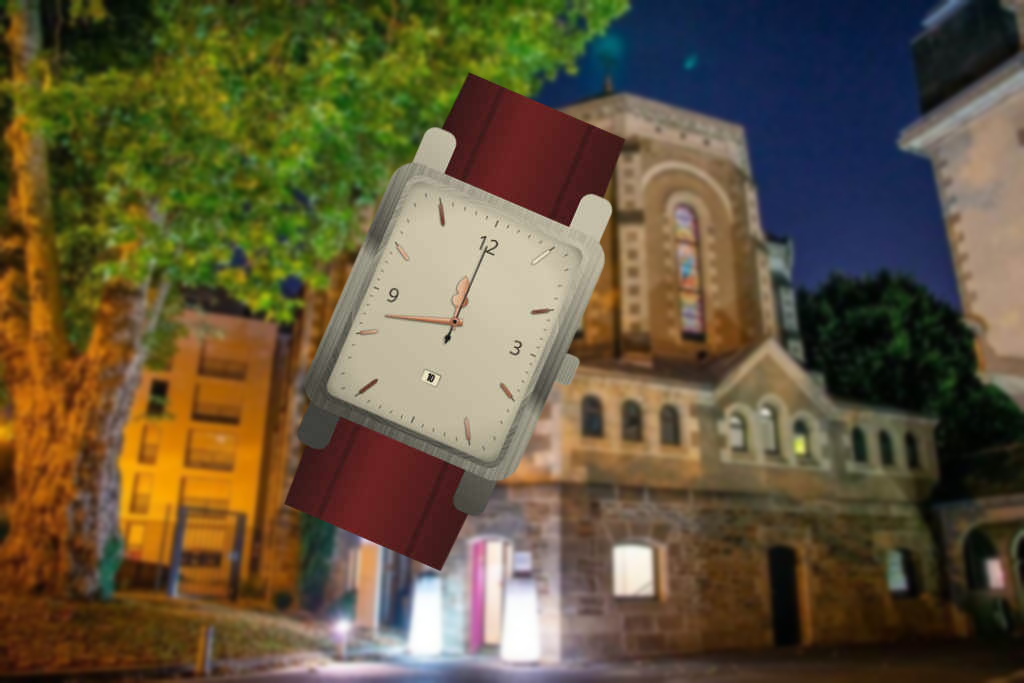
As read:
11.42.00
